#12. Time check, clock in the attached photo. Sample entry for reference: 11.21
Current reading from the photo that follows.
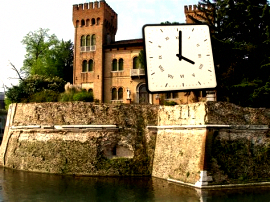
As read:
4.01
